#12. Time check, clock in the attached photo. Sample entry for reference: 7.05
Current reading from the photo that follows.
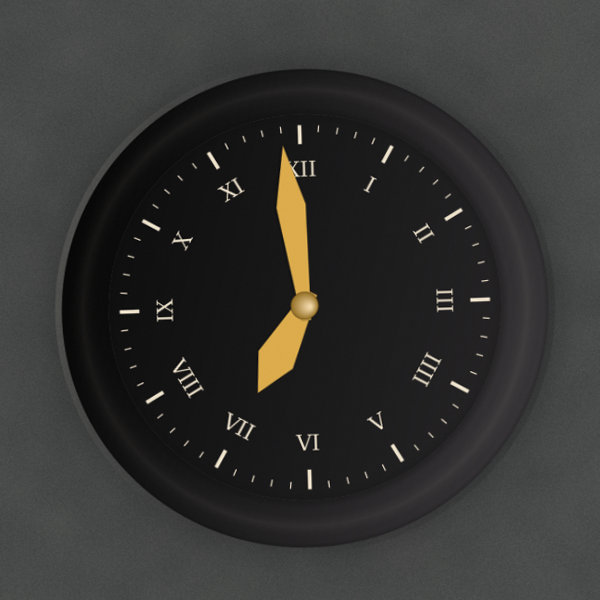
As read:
6.59
